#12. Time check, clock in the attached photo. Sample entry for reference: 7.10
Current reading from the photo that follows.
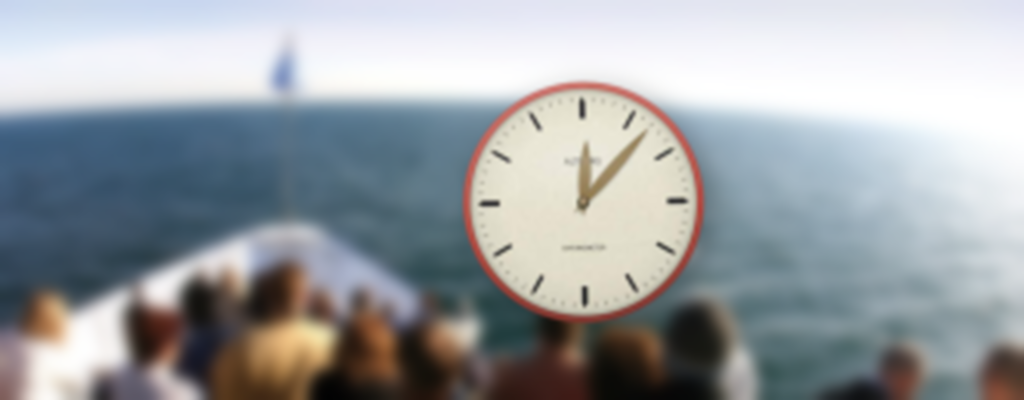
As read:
12.07
